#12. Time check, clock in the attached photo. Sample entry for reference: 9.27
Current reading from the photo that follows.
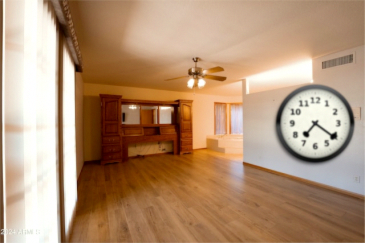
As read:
7.21
